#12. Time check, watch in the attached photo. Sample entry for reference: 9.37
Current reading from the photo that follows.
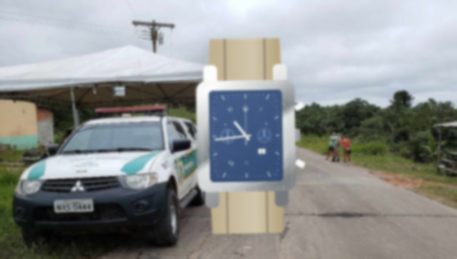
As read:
10.44
